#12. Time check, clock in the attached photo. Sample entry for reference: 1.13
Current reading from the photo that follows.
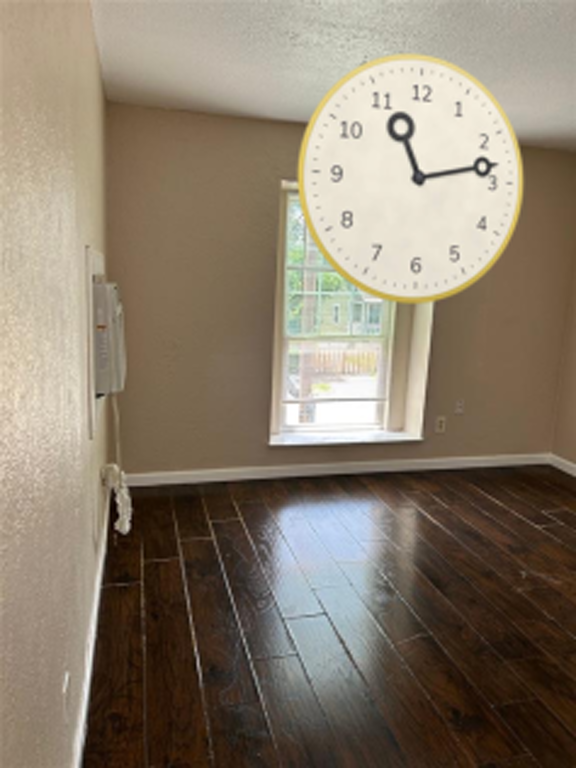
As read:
11.13
